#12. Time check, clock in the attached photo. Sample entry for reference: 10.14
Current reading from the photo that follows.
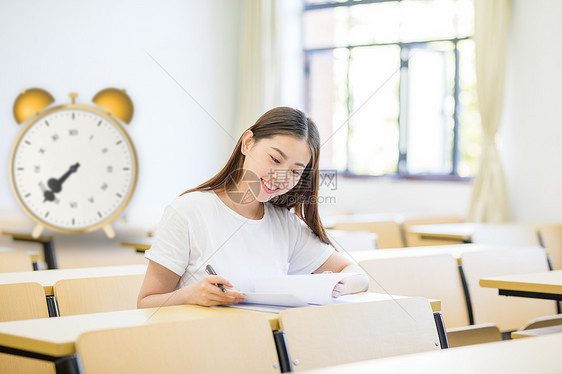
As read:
7.37
